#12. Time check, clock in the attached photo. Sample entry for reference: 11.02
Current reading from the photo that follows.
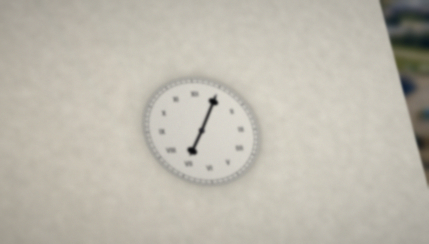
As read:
7.05
